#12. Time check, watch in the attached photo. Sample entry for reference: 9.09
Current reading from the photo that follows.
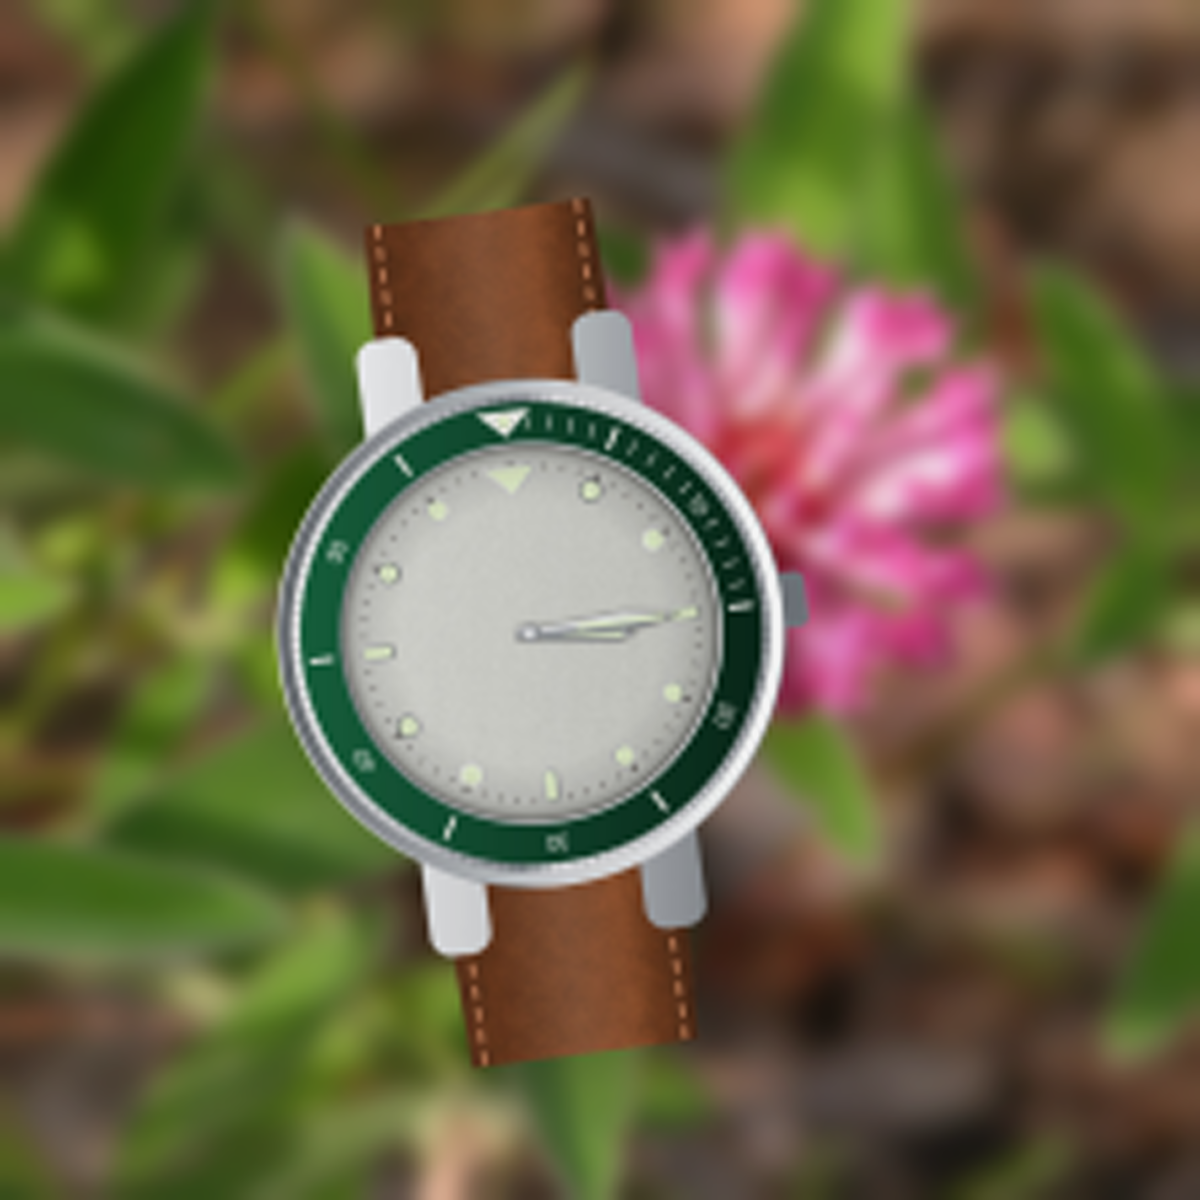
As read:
3.15
